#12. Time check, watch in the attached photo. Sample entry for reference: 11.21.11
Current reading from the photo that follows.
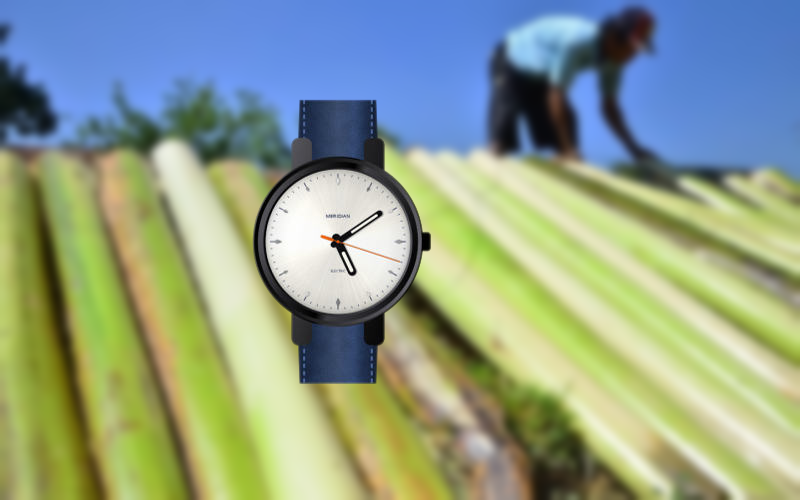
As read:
5.09.18
